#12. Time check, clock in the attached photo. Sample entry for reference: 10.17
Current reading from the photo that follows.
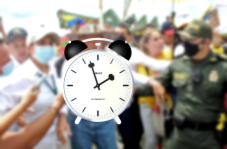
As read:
1.57
